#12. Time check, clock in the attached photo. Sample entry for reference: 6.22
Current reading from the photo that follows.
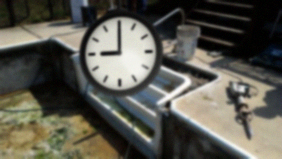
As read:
9.00
